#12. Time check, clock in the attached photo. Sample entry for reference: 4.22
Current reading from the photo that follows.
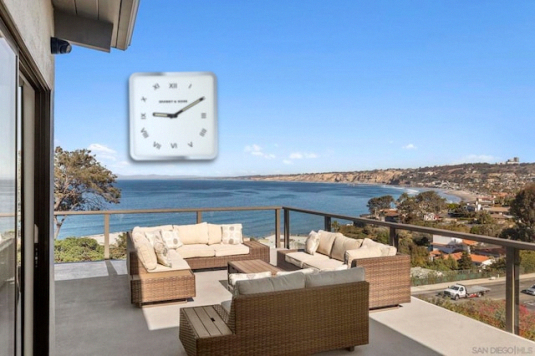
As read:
9.10
